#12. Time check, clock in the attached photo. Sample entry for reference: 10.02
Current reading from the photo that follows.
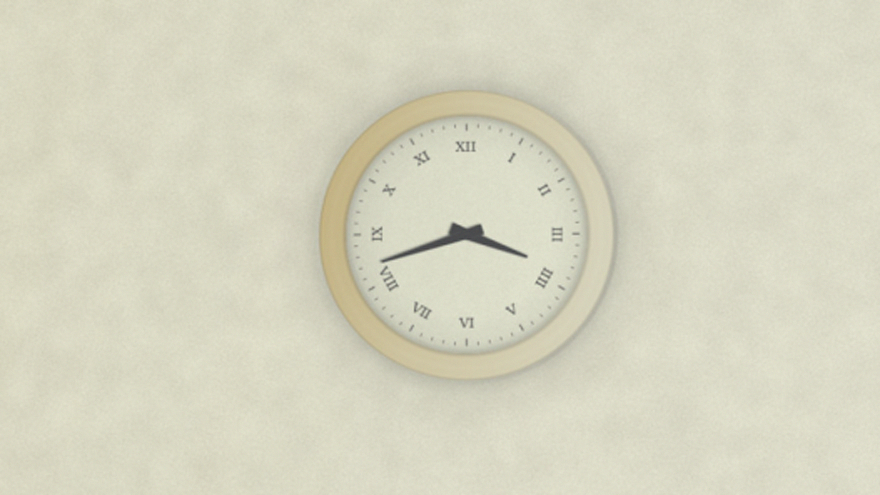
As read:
3.42
